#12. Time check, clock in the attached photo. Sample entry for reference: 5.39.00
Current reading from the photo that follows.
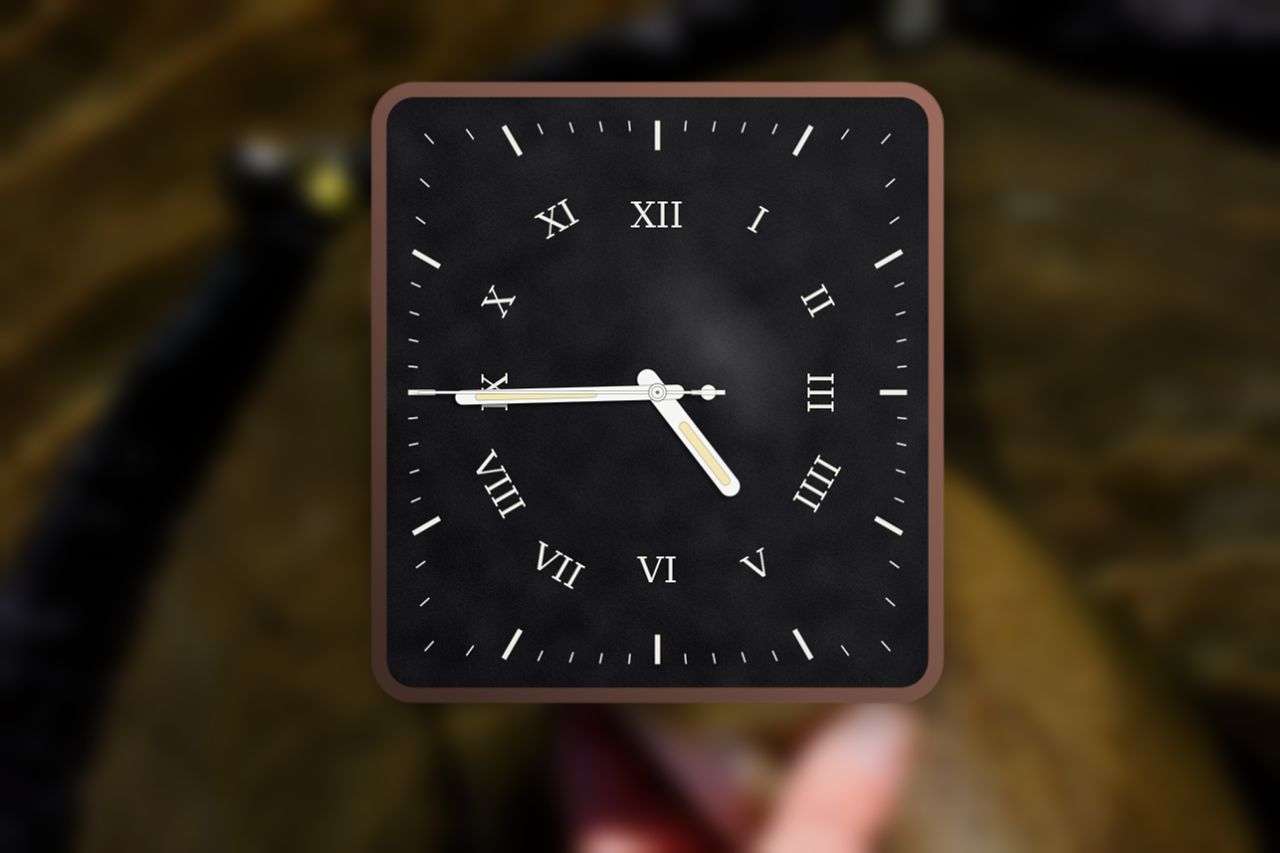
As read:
4.44.45
